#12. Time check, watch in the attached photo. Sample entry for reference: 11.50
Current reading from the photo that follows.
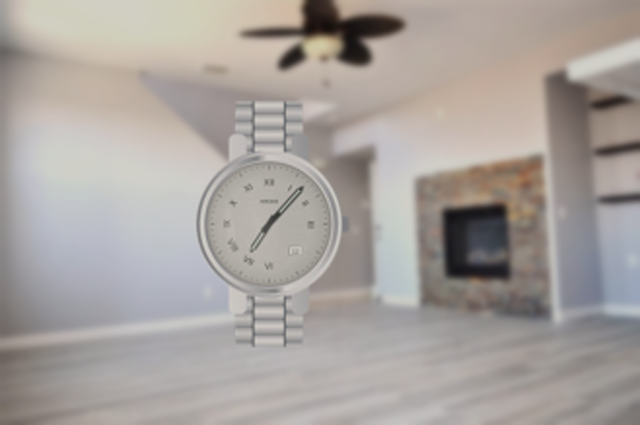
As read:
7.07
